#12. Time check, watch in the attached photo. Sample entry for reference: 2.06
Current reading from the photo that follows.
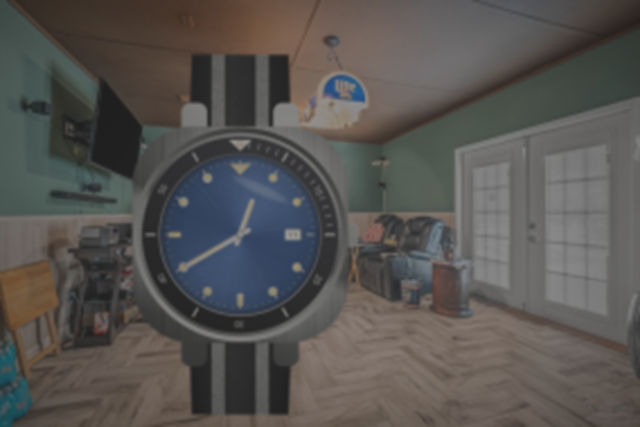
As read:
12.40
